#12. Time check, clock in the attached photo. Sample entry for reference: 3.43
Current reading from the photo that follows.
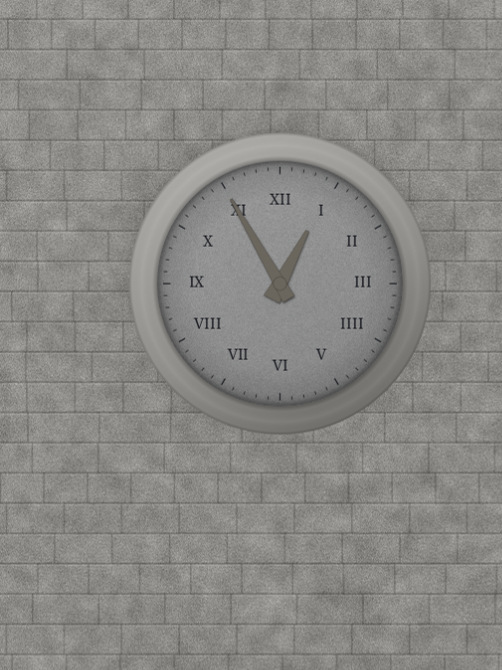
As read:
12.55
